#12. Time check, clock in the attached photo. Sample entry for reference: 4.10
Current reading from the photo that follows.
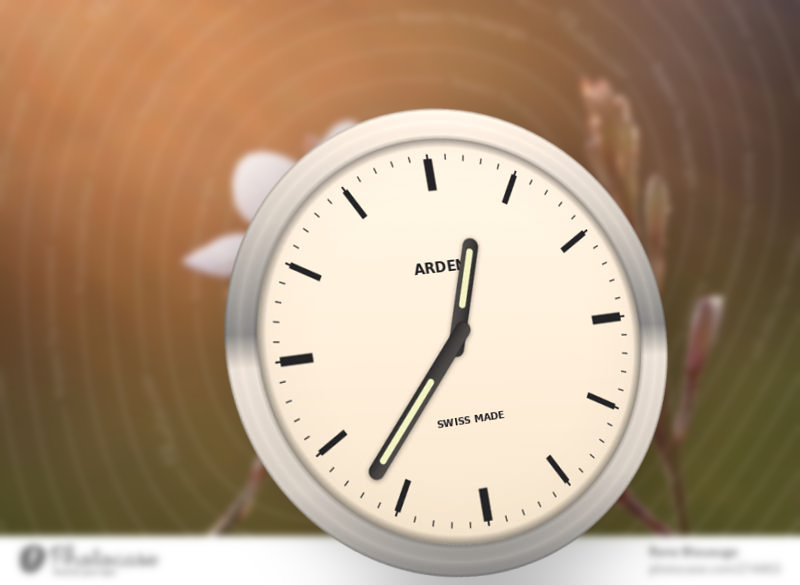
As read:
12.37
